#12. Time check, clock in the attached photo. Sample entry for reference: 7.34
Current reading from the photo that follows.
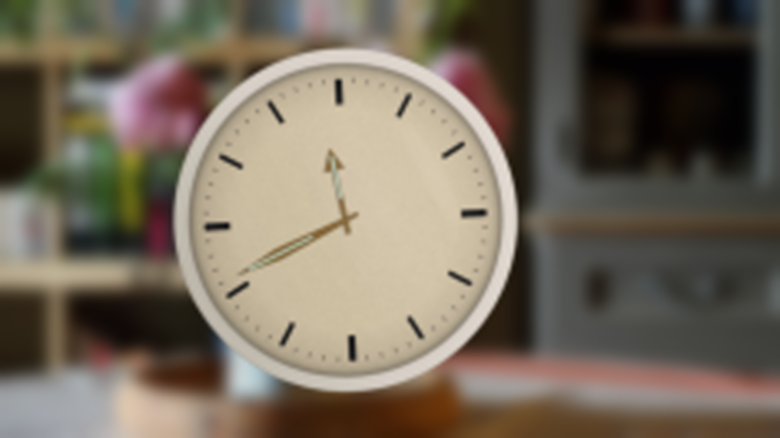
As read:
11.41
